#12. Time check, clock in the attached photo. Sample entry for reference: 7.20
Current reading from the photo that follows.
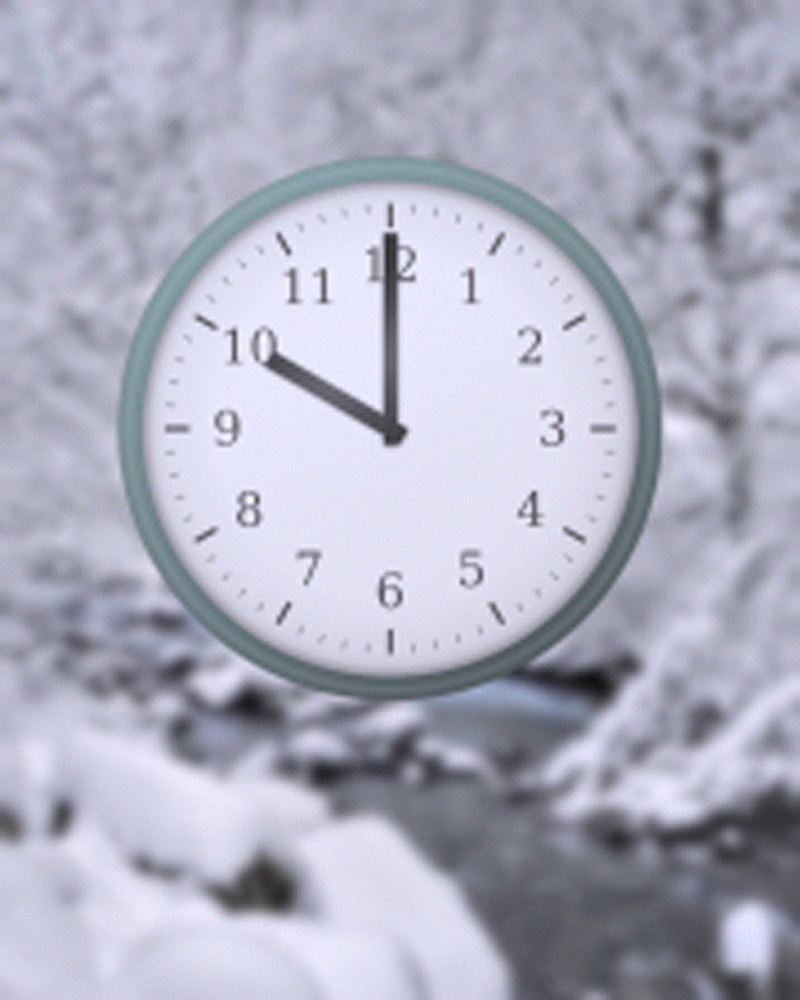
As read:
10.00
